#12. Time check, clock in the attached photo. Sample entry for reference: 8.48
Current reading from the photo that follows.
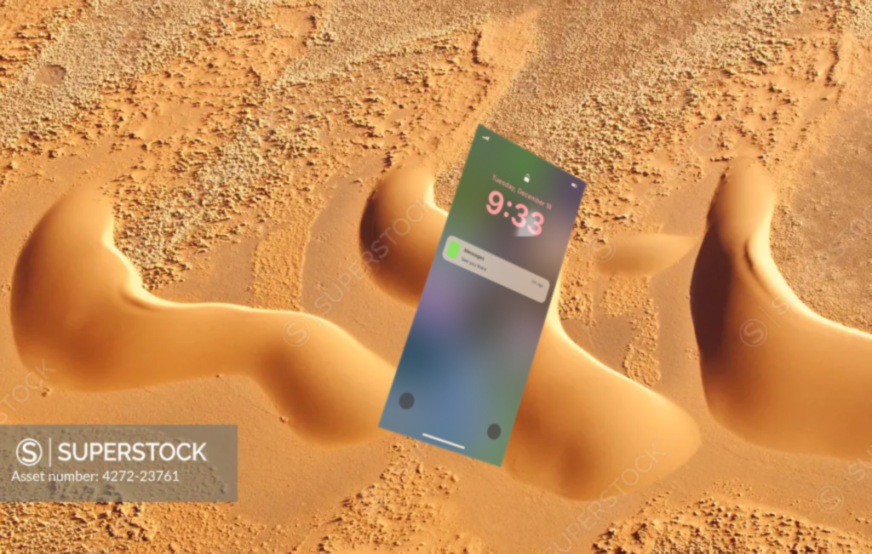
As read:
9.33
